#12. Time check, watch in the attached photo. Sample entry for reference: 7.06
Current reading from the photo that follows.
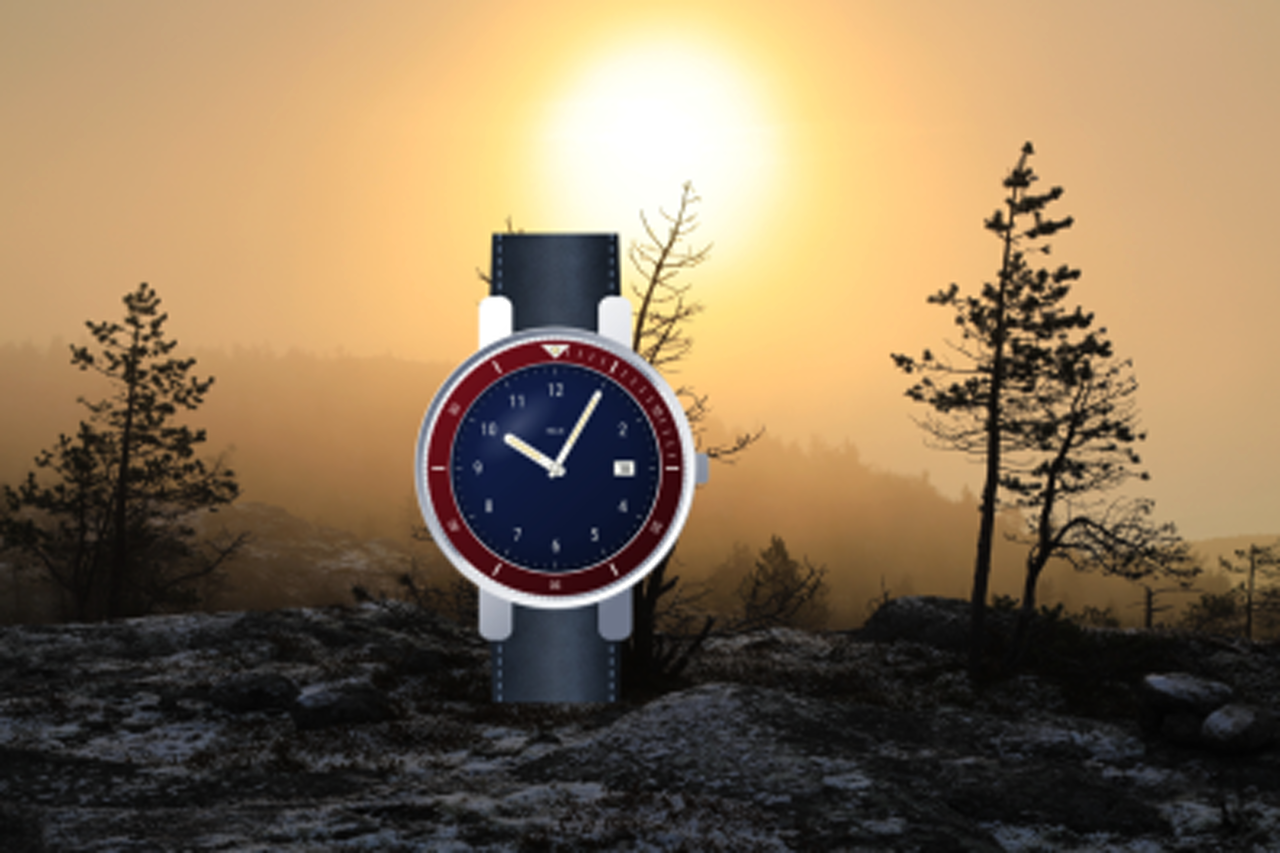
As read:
10.05
